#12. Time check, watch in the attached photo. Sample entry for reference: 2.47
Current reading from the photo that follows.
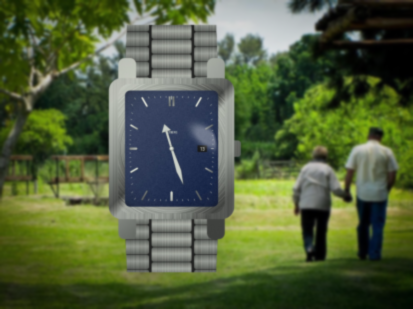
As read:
11.27
